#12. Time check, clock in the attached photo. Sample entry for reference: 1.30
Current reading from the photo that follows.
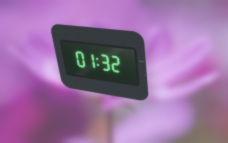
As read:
1.32
